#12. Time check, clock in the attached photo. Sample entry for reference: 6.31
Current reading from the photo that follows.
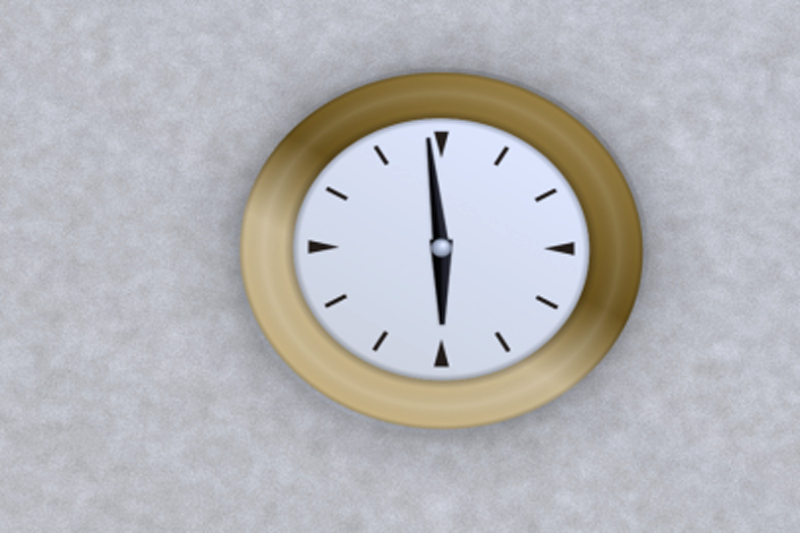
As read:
5.59
